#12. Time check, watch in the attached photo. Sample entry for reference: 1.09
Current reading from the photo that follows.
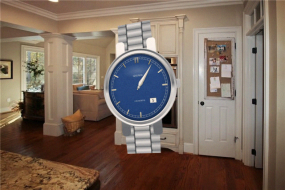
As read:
1.06
